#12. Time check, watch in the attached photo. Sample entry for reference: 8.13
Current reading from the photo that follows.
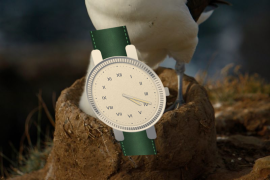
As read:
4.19
